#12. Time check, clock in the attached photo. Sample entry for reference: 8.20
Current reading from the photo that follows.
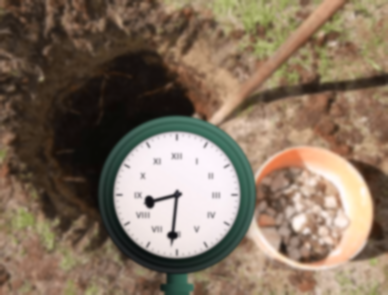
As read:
8.31
